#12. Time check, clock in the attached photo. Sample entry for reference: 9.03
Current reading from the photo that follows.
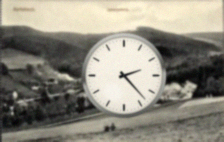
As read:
2.23
